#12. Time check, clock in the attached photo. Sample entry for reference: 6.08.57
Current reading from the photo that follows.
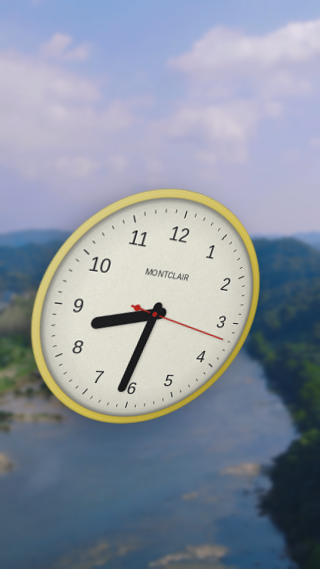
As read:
8.31.17
